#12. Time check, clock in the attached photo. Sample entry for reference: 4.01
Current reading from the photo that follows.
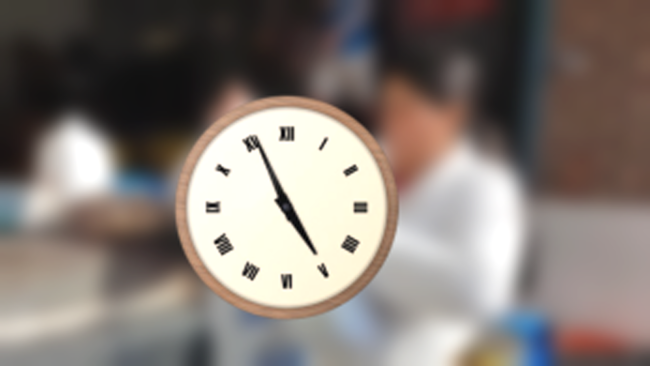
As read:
4.56
